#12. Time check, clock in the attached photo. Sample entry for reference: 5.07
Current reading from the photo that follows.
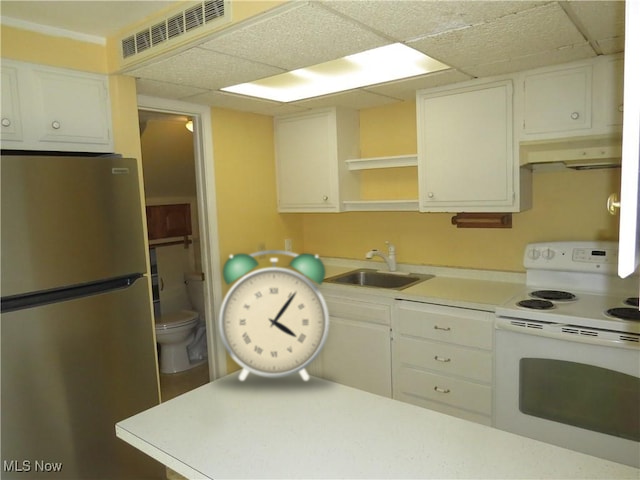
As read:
4.06
